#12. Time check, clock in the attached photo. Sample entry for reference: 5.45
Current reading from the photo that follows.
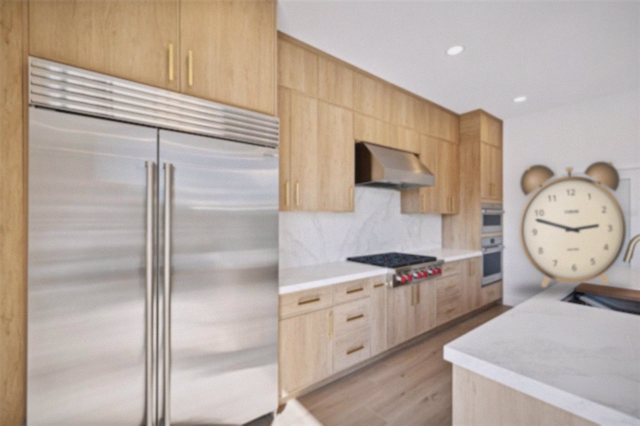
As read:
2.48
